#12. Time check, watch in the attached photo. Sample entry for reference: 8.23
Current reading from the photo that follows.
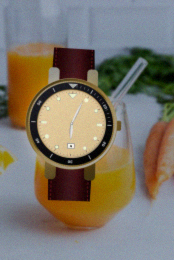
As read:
6.04
